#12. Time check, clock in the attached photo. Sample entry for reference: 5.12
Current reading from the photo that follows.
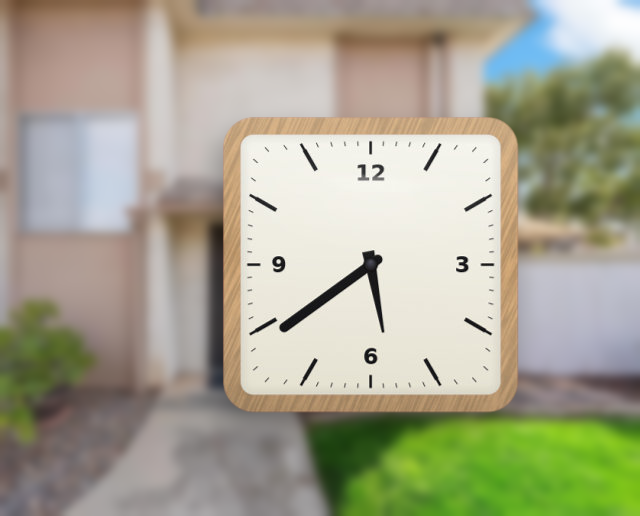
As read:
5.39
